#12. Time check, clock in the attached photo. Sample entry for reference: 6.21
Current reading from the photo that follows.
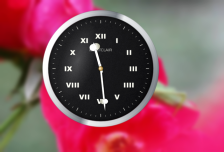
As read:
11.29
